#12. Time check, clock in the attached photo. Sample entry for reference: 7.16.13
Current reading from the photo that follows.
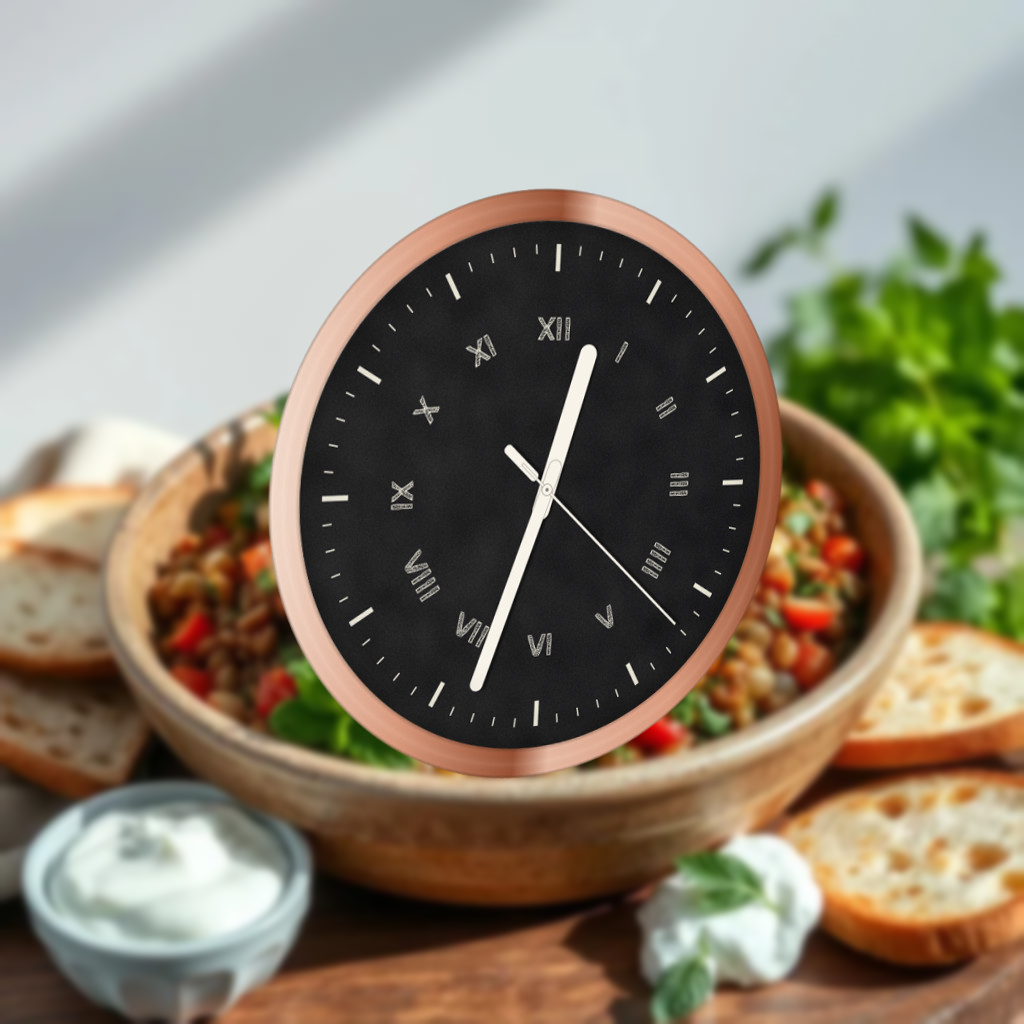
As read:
12.33.22
